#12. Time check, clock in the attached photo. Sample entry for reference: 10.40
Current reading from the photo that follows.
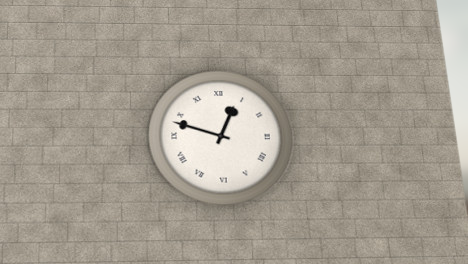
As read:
12.48
